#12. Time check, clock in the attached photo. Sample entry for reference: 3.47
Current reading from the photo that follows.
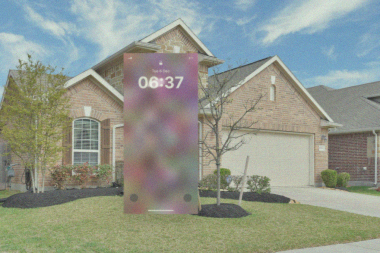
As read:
6.37
